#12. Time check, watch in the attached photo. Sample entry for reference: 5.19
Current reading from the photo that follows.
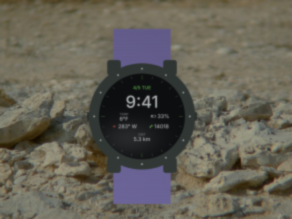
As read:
9.41
